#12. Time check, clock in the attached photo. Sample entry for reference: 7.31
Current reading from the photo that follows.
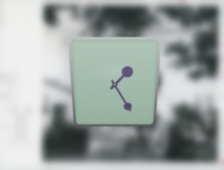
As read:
1.25
